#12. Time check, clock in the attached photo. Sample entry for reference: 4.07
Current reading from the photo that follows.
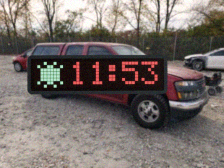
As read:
11.53
